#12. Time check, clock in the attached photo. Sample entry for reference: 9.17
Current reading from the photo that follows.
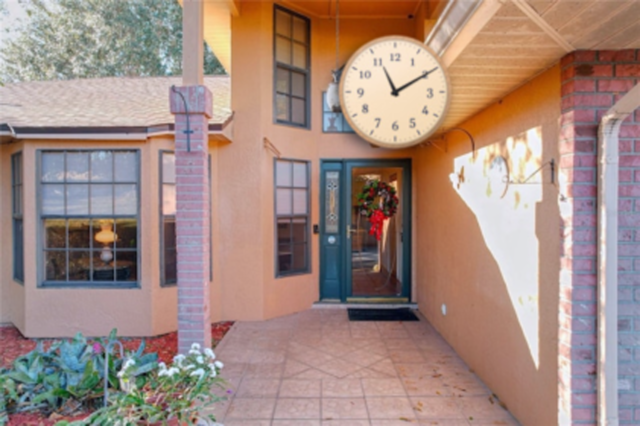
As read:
11.10
